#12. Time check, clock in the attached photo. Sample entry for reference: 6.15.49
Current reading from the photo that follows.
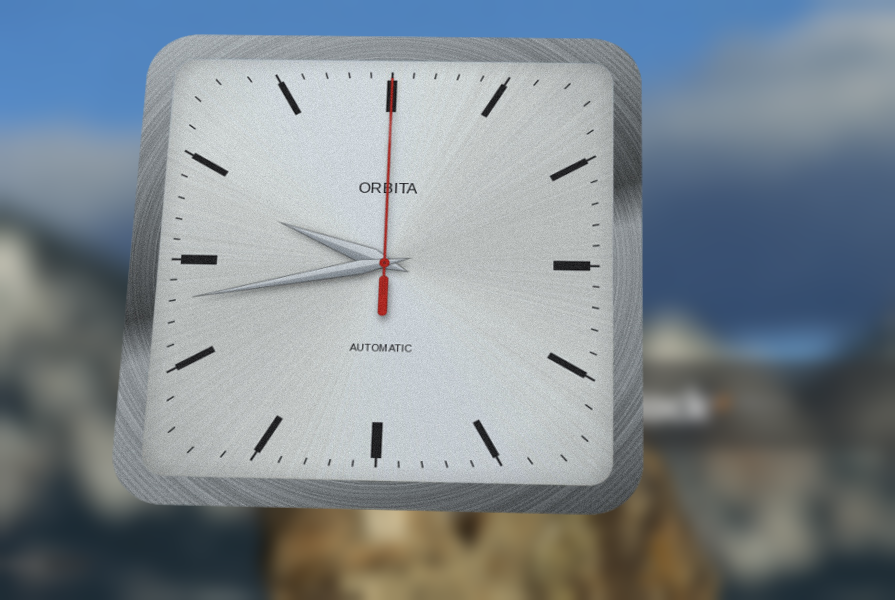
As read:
9.43.00
